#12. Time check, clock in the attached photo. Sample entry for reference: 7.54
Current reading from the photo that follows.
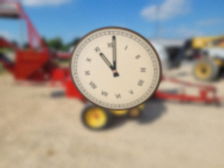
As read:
11.01
